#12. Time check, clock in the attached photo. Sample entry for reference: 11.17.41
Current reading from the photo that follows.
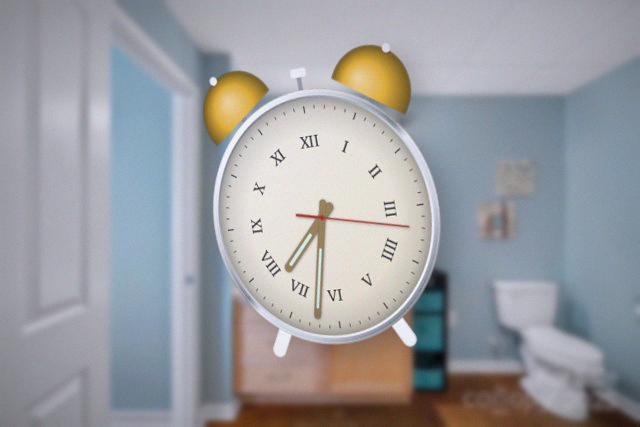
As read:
7.32.17
